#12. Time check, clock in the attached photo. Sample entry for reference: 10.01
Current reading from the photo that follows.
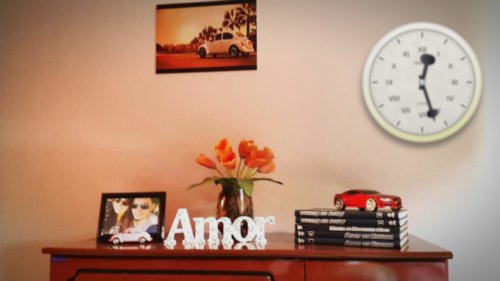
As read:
12.27
